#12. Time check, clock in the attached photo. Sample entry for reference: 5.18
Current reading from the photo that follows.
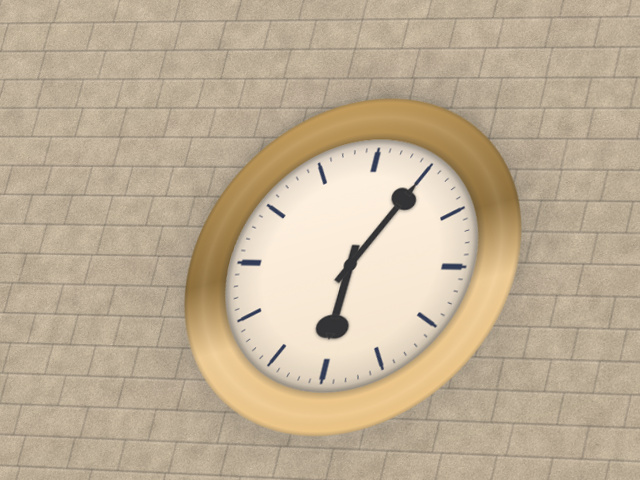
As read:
6.05
